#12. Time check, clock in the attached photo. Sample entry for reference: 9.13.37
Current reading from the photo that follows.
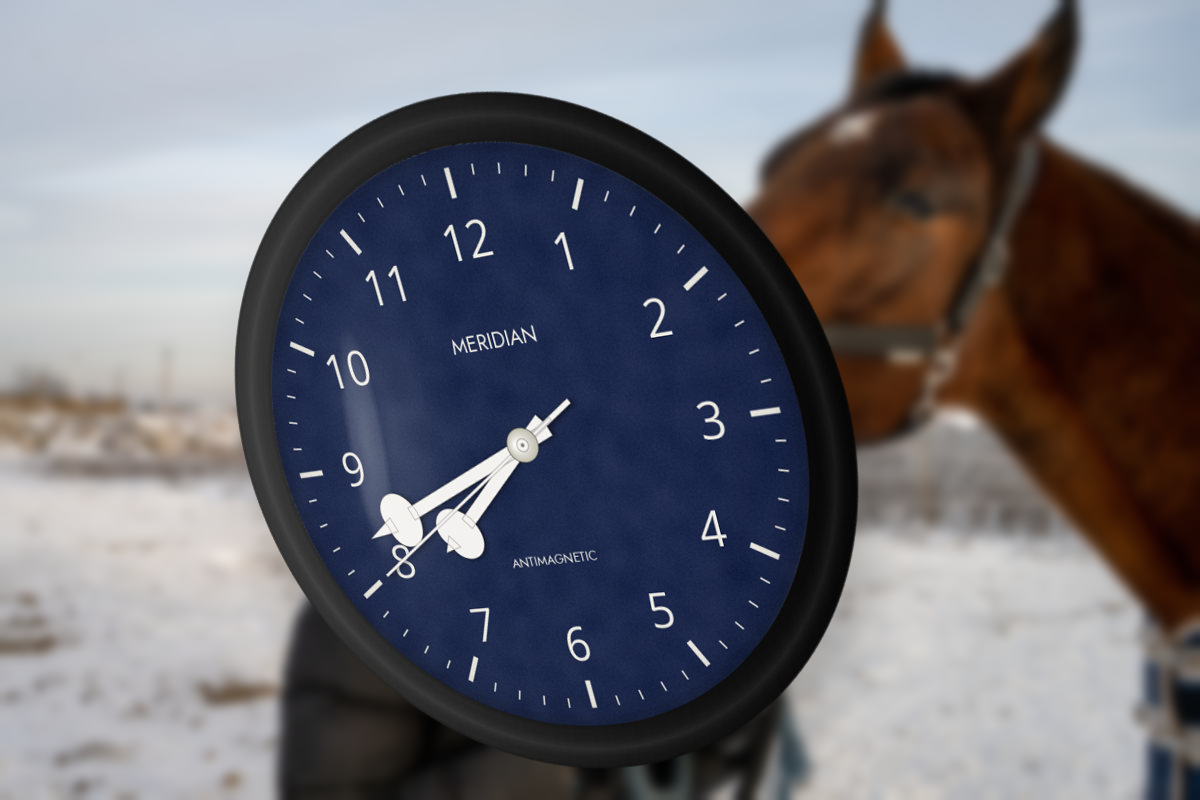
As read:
7.41.40
